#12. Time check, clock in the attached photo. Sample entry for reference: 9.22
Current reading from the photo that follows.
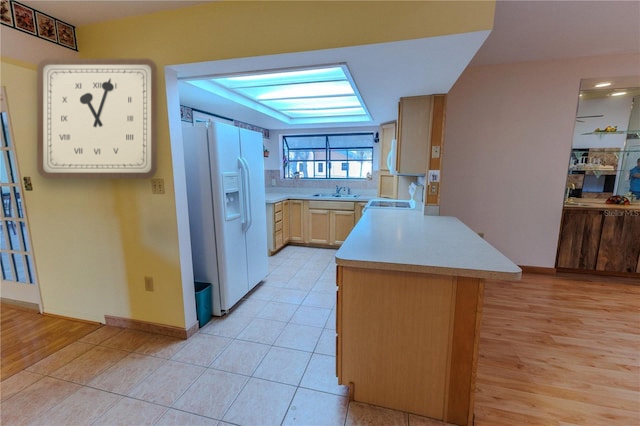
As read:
11.03
